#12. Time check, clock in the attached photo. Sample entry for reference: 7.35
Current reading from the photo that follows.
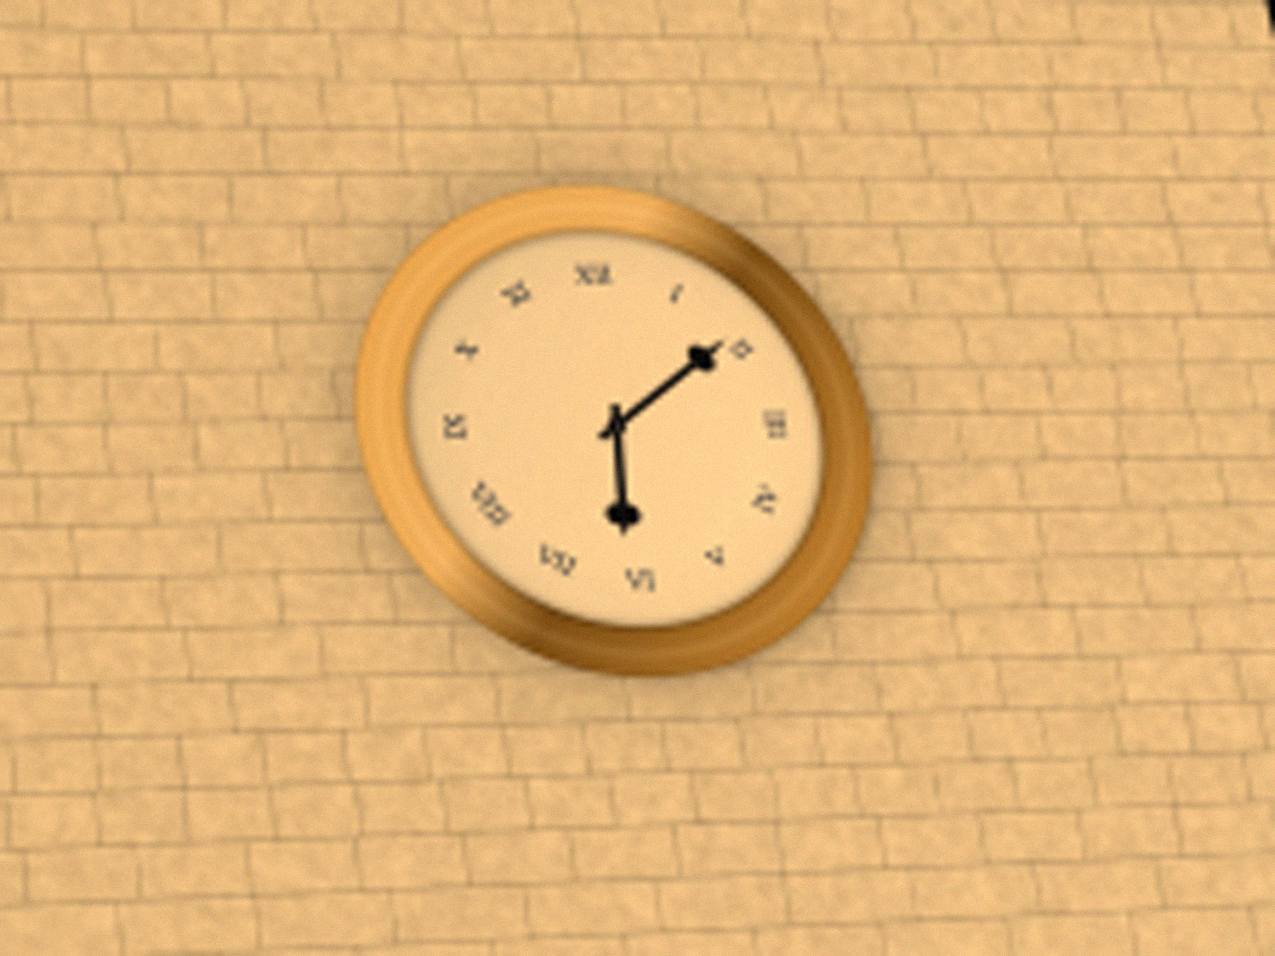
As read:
6.09
